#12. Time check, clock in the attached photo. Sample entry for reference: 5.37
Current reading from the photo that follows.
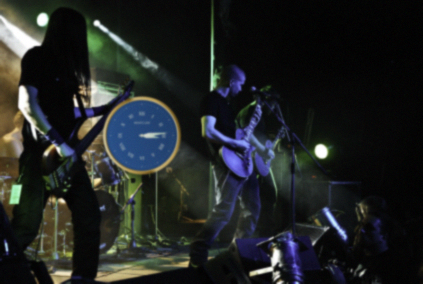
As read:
3.14
